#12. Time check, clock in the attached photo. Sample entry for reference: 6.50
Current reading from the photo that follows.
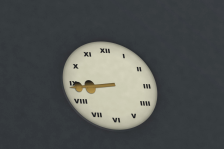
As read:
8.44
